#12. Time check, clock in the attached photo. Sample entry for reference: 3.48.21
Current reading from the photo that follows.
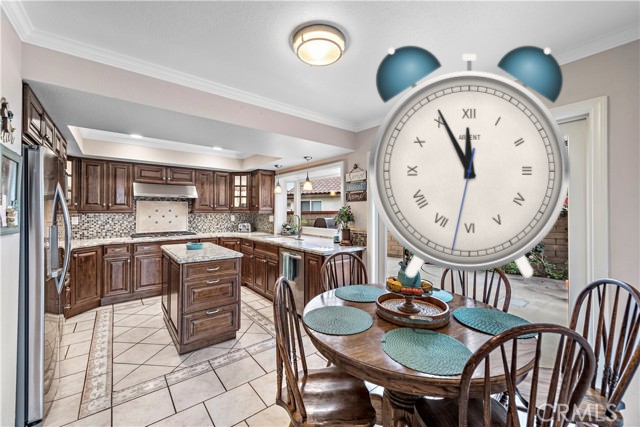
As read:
11.55.32
